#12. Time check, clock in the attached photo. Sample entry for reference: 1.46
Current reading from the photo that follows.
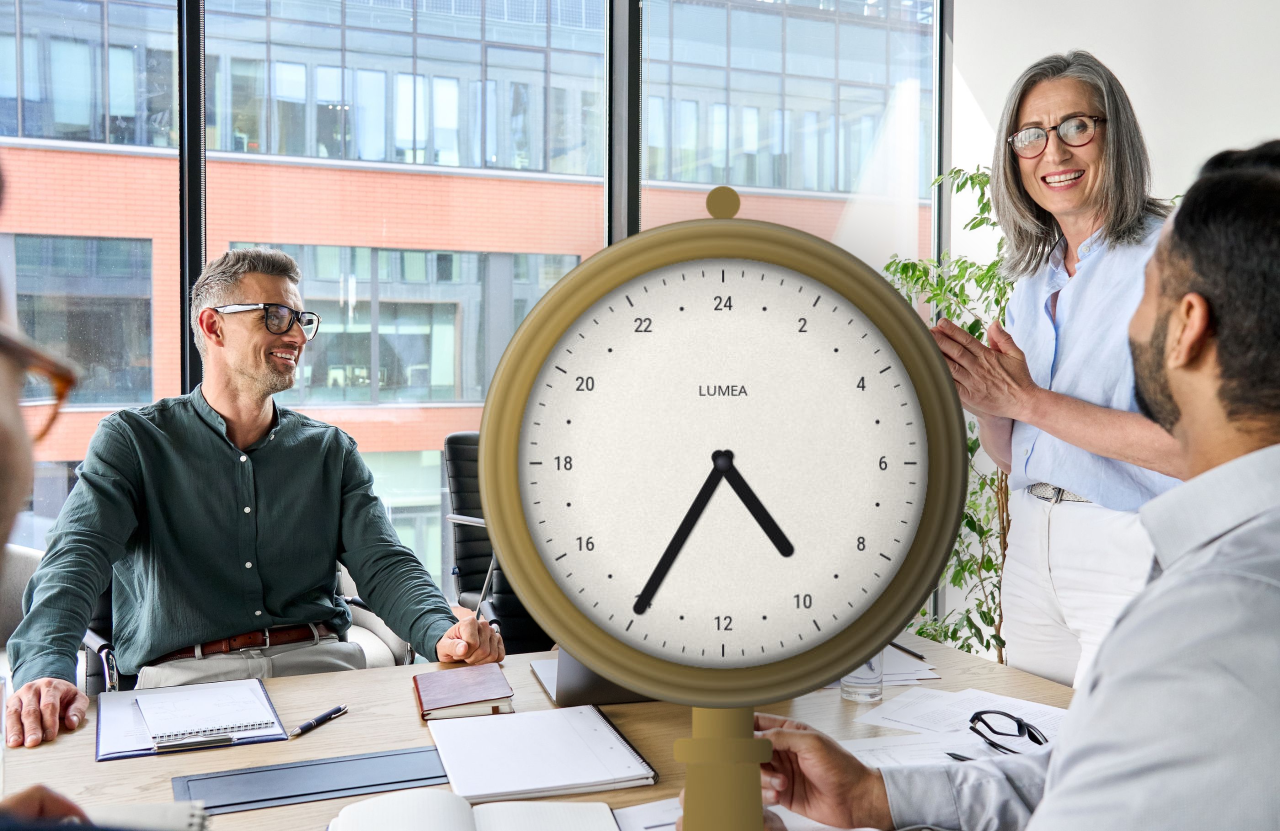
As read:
9.35
